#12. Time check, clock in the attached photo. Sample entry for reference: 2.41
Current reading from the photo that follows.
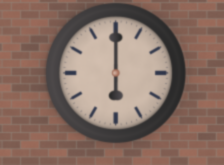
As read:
6.00
